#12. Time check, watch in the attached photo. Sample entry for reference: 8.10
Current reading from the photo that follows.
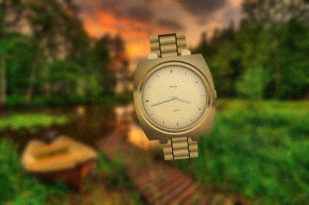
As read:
3.43
